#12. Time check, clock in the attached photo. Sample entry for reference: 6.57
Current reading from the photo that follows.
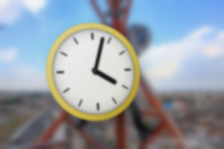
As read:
4.03
